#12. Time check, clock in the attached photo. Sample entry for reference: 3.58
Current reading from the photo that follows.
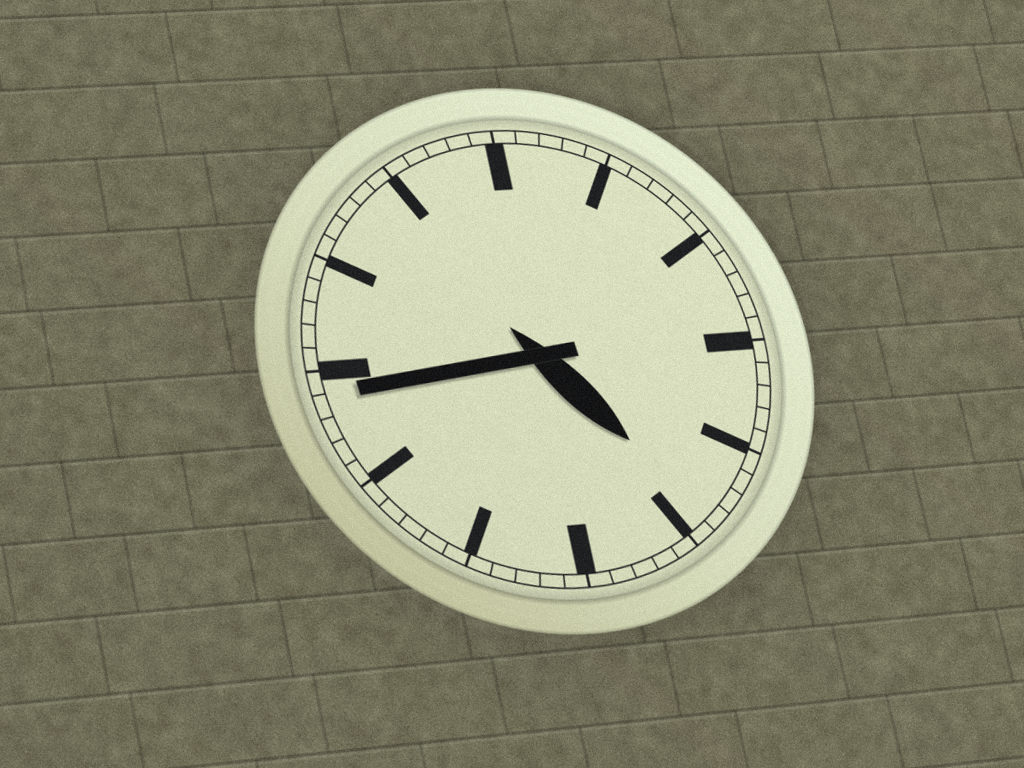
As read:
4.44
